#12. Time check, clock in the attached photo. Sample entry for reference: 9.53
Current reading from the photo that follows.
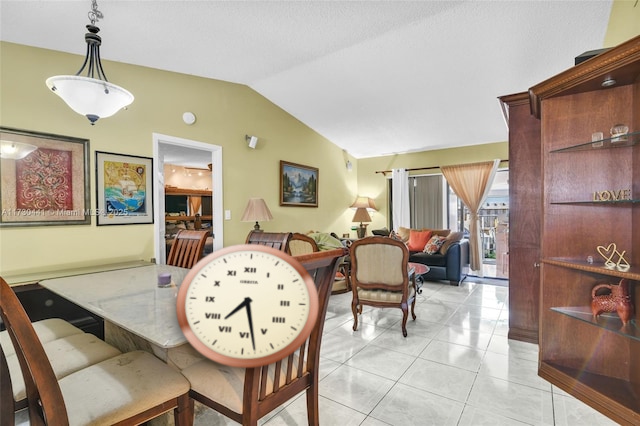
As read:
7.28
